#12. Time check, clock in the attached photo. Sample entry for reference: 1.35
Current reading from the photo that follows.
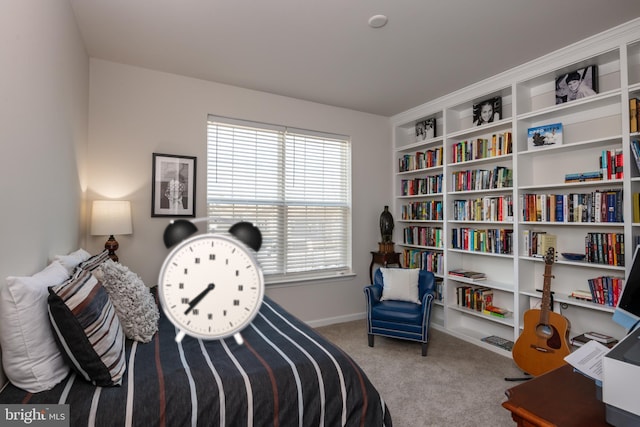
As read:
7.37
